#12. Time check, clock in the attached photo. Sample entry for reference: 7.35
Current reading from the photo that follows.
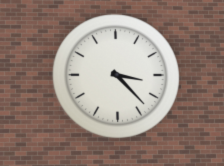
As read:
3.23
